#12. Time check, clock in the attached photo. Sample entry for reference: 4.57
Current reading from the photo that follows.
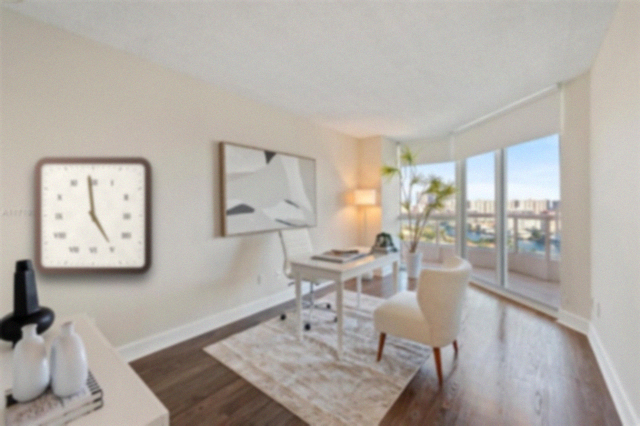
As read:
4.59
